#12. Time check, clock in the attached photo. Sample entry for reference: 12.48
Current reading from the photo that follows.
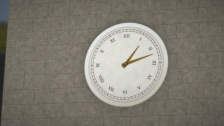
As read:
1.12
